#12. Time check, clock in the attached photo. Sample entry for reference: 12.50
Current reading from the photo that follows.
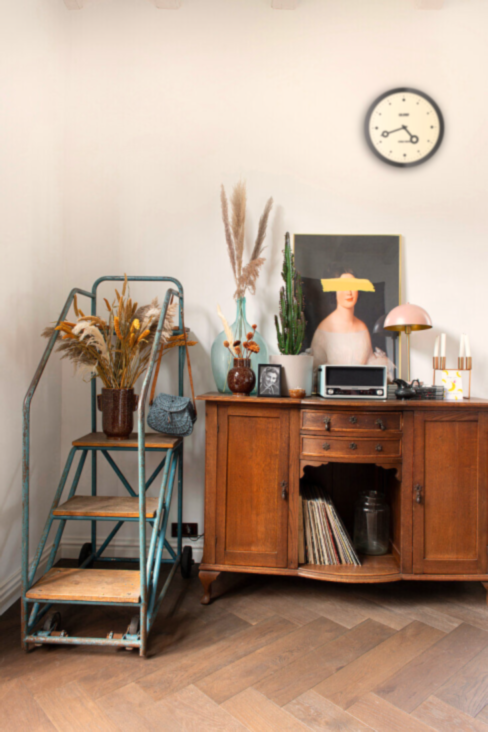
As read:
4.42
